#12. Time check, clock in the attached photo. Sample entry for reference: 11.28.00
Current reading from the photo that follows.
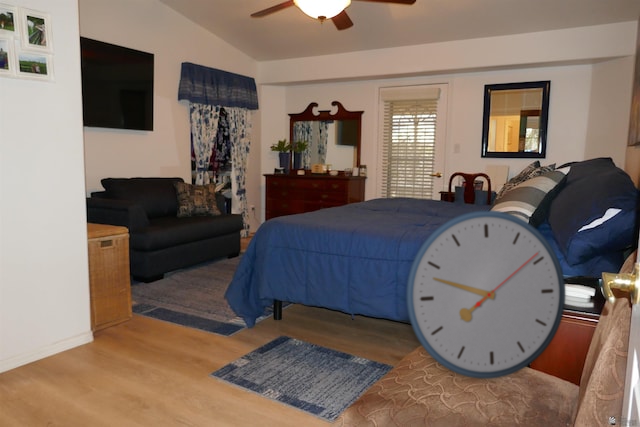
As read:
7.48.09
